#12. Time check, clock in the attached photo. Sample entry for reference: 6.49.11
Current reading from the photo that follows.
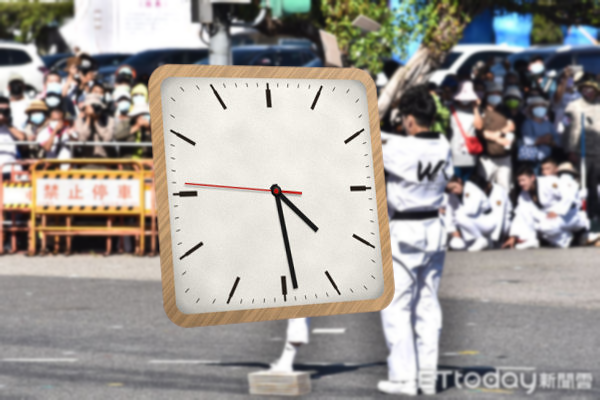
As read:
4.28.46
